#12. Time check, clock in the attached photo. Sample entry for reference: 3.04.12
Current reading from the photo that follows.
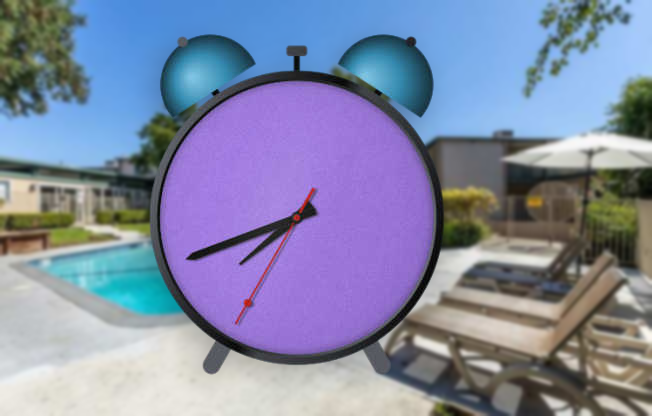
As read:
7.41.35
